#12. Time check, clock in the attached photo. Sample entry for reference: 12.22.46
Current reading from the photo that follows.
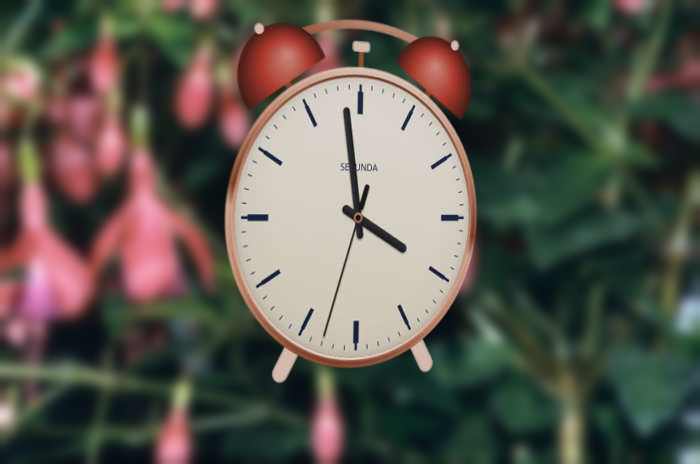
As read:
3.58.33
